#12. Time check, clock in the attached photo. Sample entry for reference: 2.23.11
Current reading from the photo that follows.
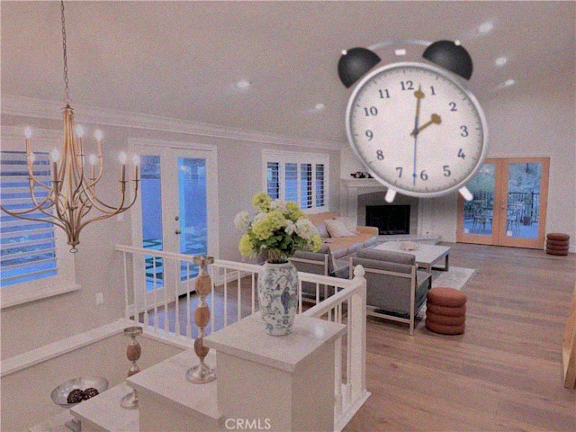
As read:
2.02.32
